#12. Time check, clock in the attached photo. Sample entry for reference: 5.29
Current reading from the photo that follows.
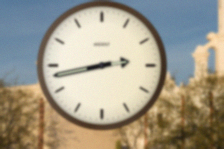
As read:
2.43
